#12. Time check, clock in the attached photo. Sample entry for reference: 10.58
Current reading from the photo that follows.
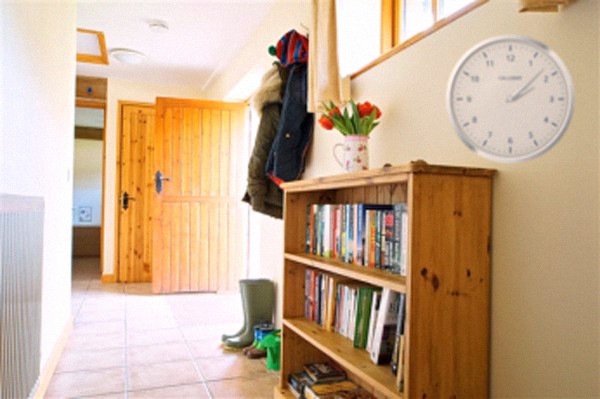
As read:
2.08
